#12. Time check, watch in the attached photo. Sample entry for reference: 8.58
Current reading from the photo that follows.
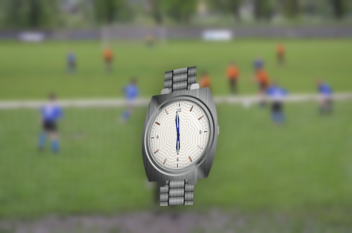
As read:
5.59
